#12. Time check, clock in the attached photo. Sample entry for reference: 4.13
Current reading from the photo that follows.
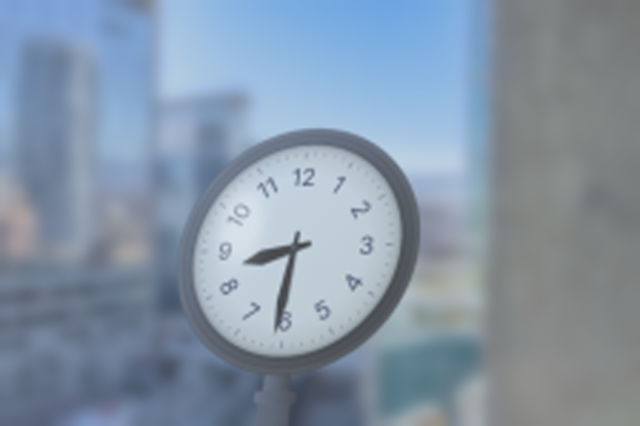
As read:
8.31
